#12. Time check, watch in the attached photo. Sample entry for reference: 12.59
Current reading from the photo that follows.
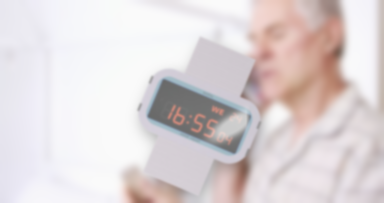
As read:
16.55
